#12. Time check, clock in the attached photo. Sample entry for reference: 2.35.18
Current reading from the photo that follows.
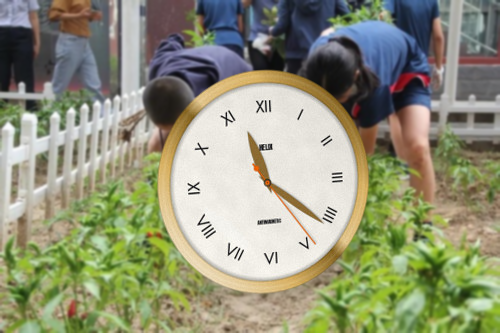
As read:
11.21.24
